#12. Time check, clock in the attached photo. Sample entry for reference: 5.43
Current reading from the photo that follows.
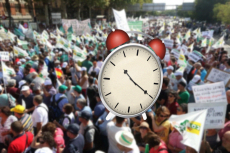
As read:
10.20
